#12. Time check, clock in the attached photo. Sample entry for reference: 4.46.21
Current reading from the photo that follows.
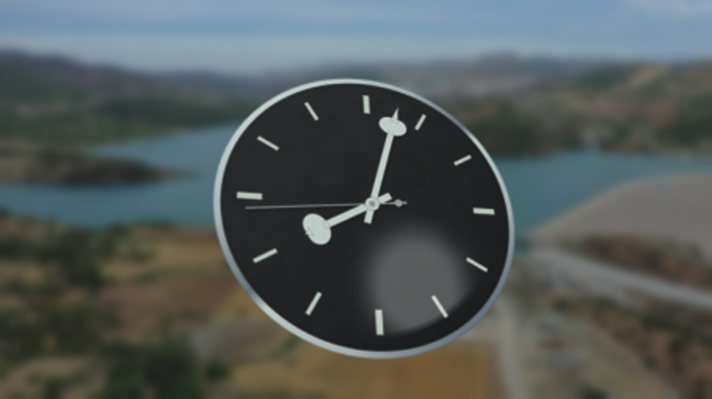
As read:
8.02.44
